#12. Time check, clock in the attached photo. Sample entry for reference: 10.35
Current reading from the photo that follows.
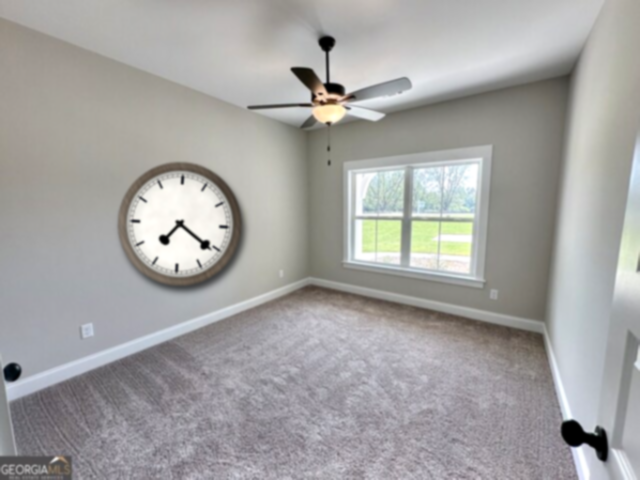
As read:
7.21
